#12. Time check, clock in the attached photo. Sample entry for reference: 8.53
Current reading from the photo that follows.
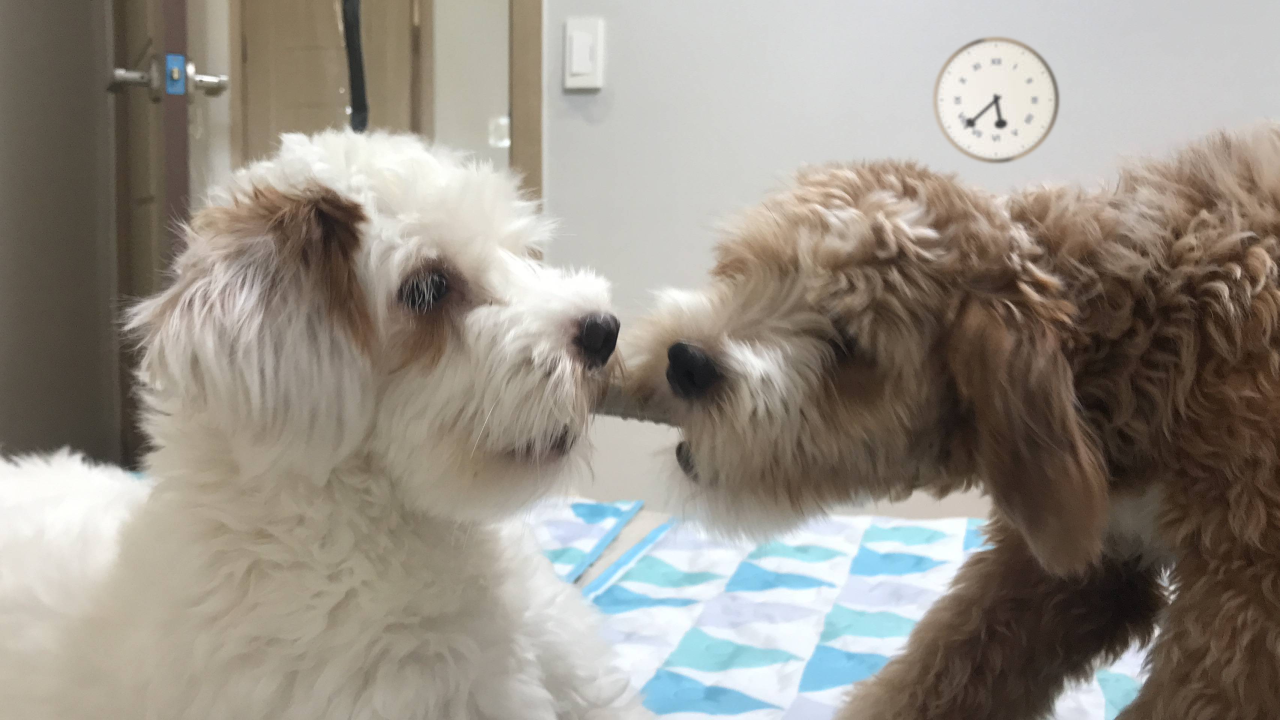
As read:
5.38
